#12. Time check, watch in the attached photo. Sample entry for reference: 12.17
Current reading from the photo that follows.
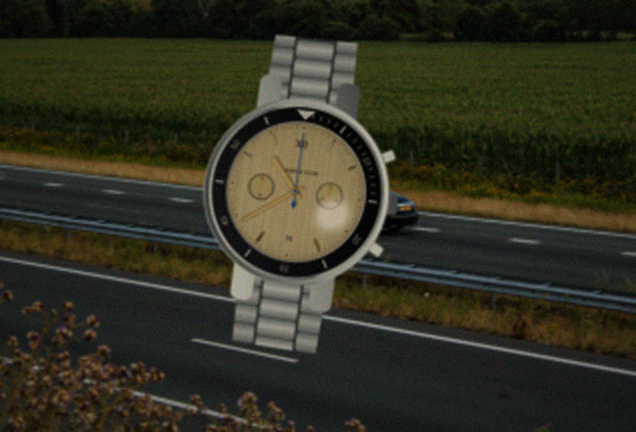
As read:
10.39
